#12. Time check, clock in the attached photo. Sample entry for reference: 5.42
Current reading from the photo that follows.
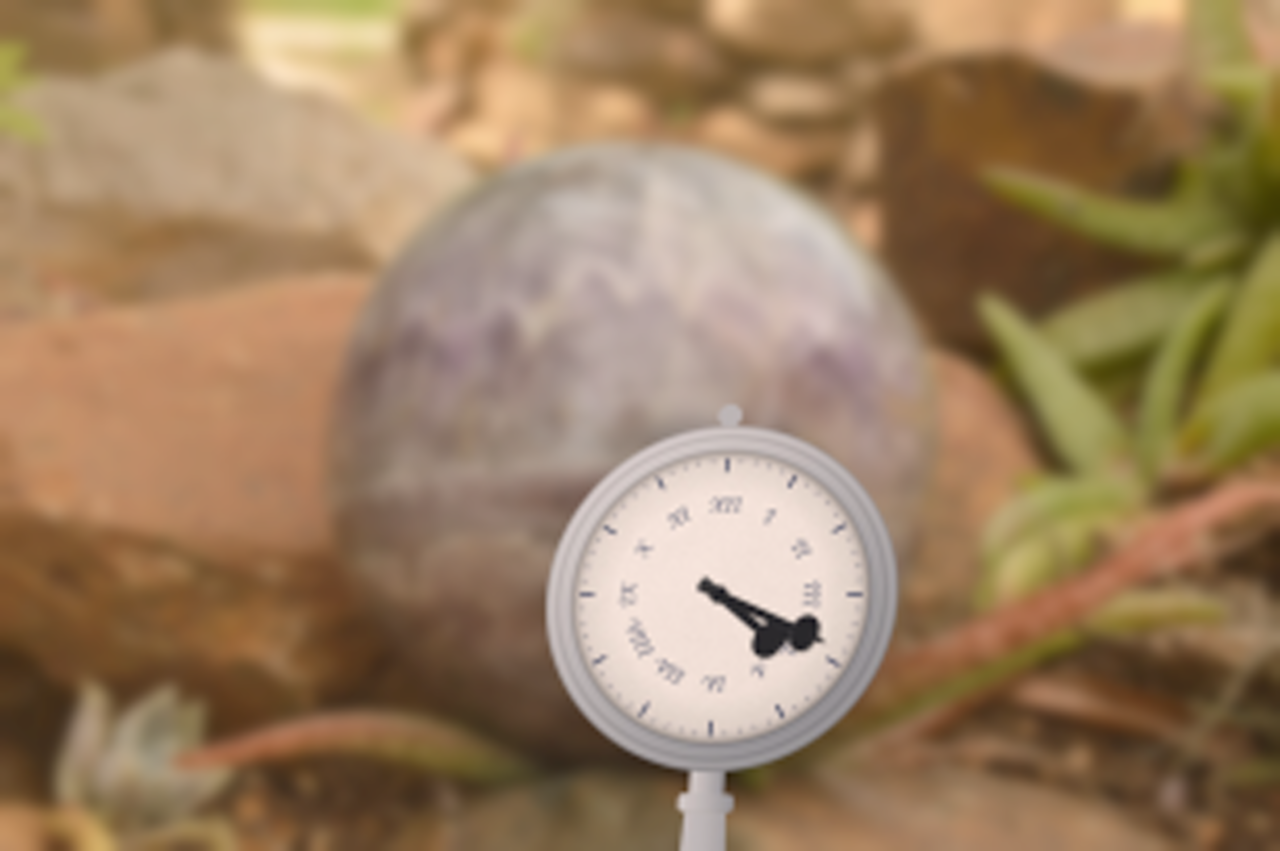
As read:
4.19
